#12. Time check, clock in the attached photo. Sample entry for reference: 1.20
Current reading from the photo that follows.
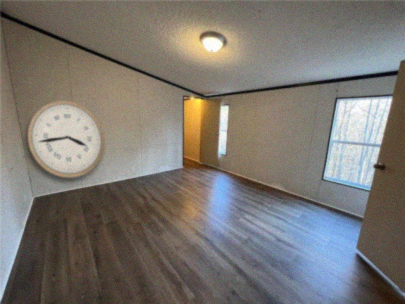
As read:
3.43
